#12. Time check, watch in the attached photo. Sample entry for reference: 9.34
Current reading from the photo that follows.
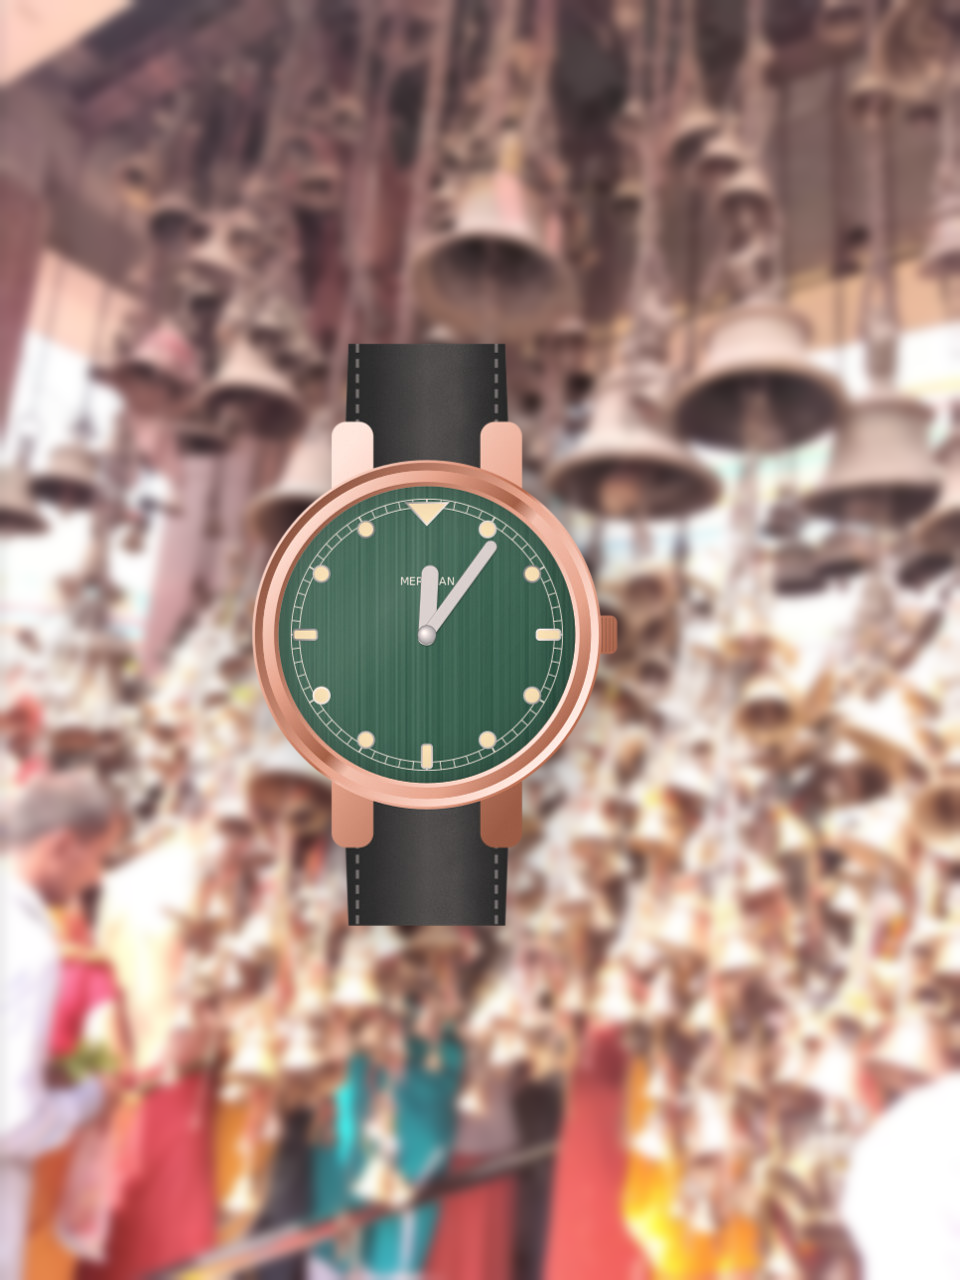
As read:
12.06
